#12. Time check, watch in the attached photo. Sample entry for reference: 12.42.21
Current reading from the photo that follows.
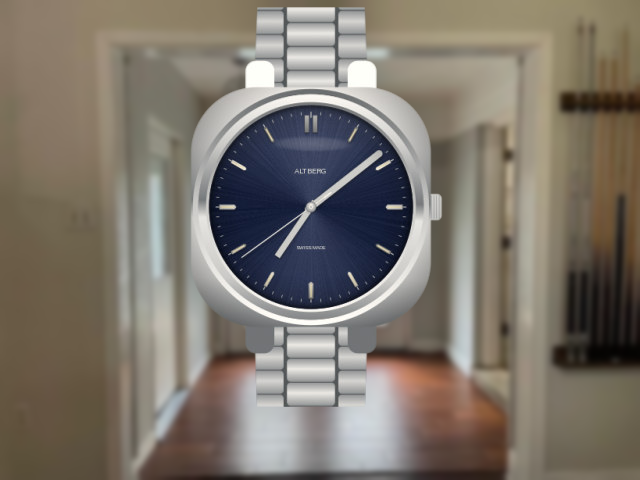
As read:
7.08.39
